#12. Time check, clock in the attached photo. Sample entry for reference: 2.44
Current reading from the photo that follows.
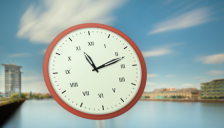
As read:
11.12
